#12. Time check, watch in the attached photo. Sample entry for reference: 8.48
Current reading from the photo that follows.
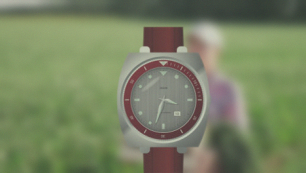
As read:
3.33
